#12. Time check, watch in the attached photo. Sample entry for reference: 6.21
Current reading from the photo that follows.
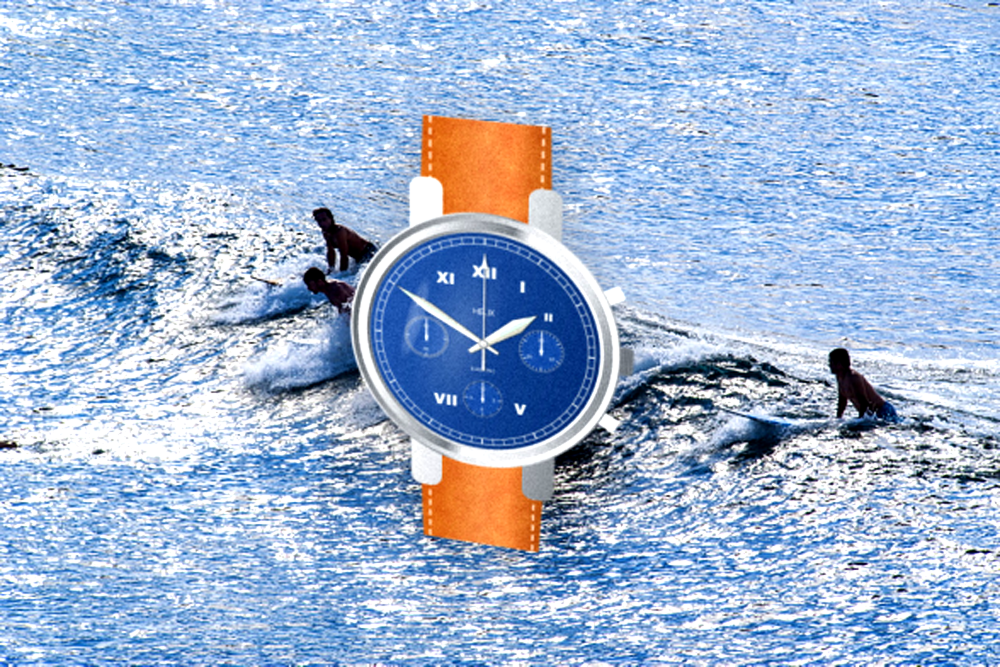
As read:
1.50
